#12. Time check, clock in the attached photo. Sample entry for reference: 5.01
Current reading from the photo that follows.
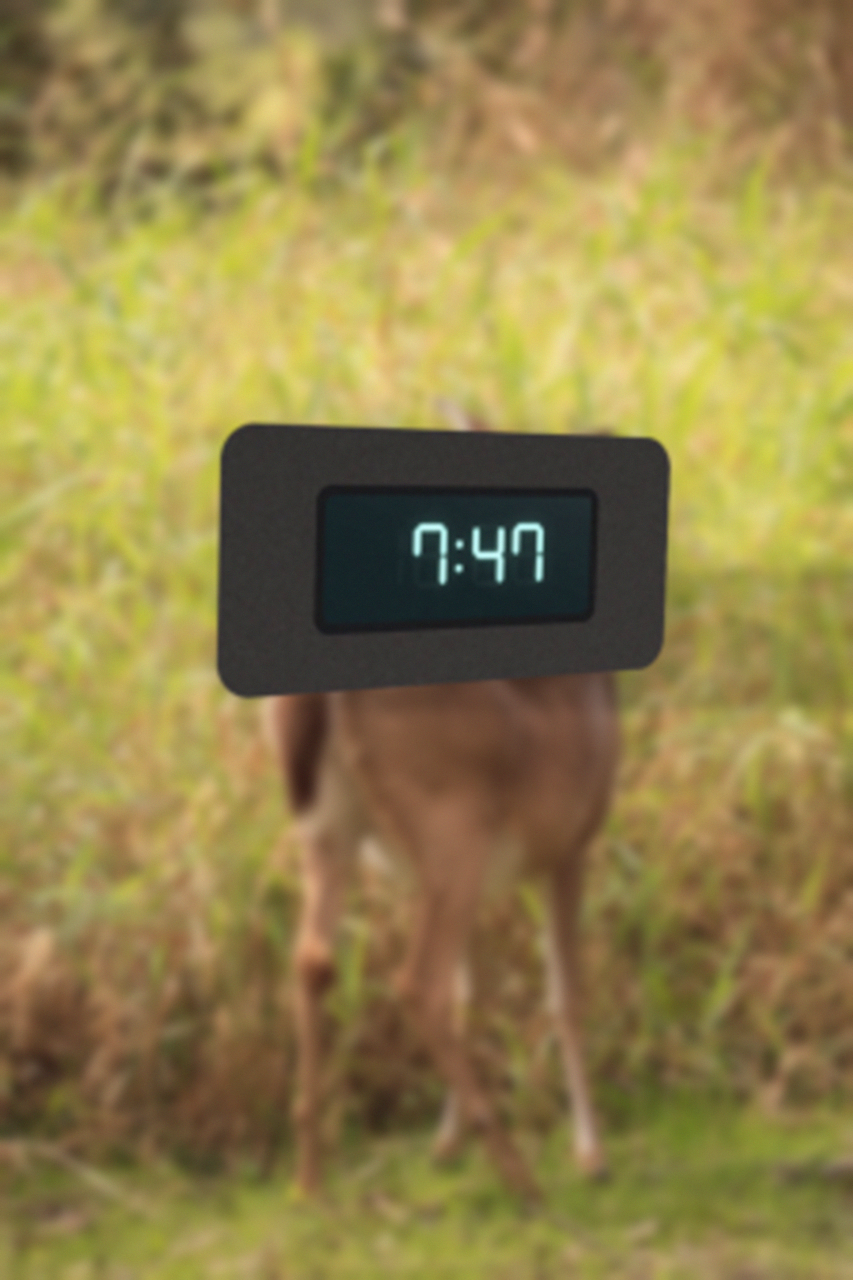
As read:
7.47
